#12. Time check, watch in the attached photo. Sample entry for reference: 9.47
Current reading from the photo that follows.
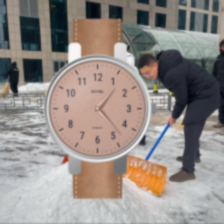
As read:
1.23
